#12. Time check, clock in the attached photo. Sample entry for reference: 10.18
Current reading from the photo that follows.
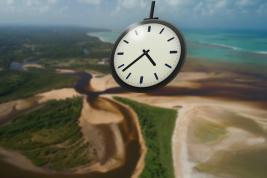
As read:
4.38
